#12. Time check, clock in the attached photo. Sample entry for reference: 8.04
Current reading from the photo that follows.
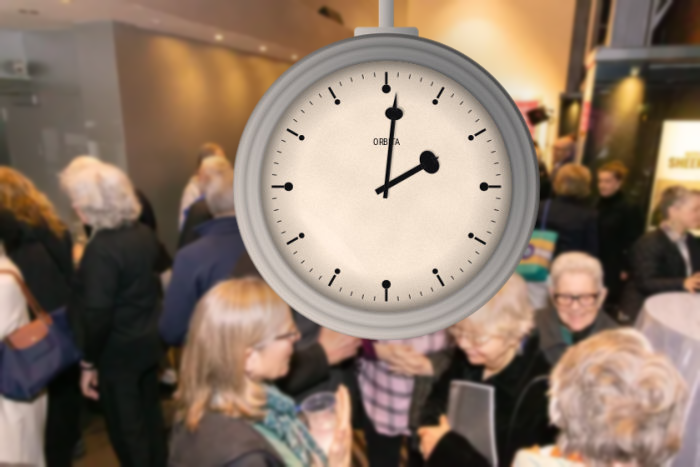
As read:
2.01
